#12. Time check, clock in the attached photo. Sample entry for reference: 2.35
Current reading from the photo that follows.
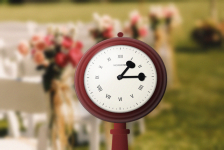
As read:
1.15
